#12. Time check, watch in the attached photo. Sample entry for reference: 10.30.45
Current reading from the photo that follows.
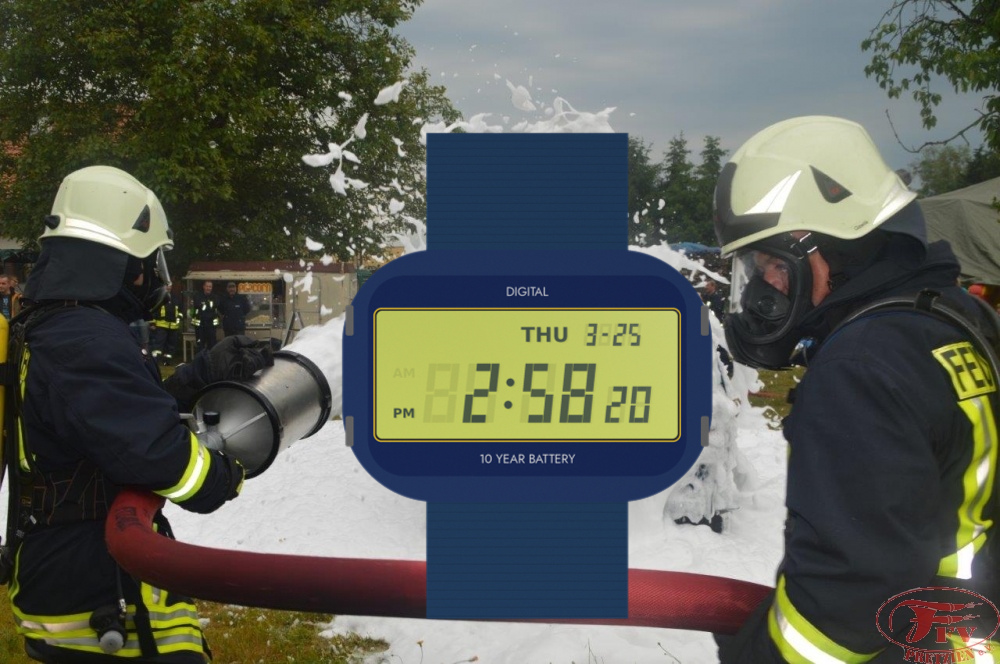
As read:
2.58.20
